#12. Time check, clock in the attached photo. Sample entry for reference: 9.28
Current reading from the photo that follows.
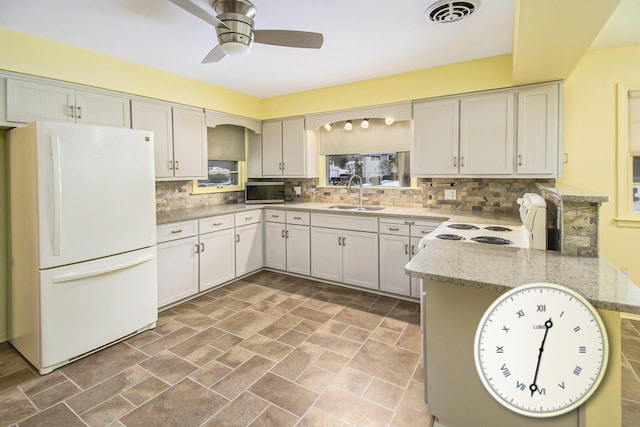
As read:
12.32
